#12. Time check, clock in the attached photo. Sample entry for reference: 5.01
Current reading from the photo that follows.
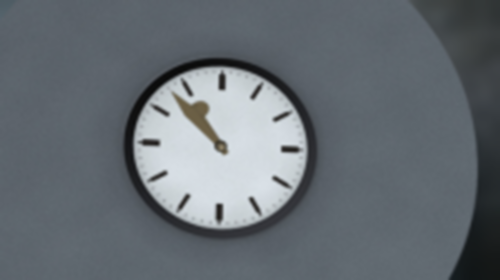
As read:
10.53
